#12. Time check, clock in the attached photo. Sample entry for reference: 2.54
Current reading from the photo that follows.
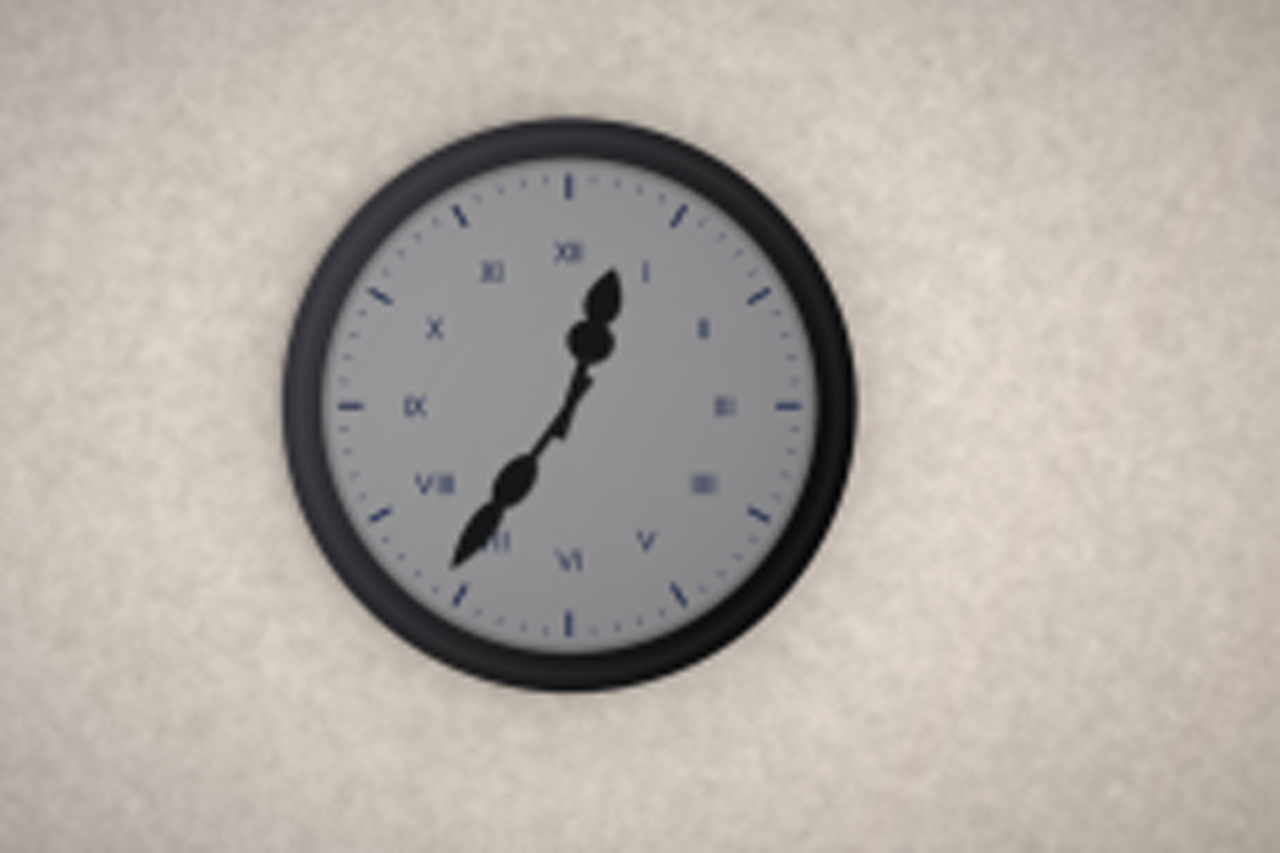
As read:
12.36
